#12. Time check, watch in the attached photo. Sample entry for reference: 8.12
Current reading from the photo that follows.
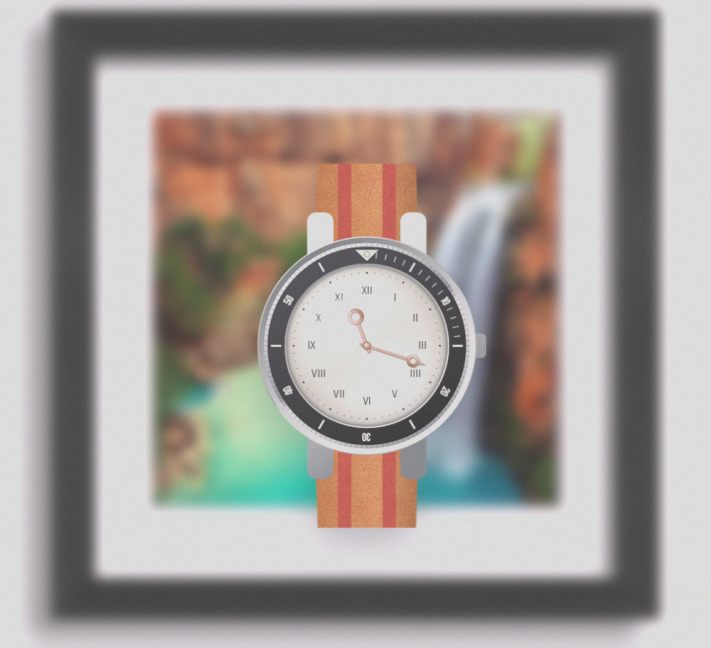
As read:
11.18
